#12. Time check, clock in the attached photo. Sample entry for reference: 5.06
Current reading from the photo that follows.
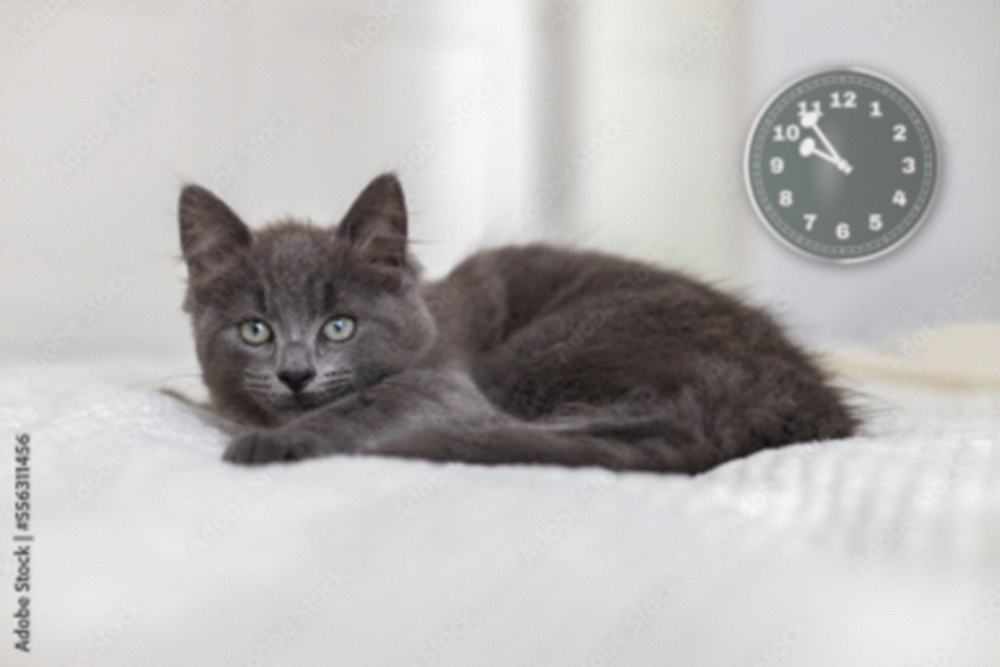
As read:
9.54
